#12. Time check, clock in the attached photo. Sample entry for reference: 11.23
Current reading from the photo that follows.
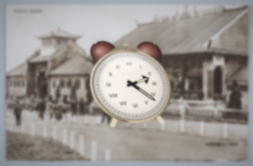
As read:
2.22
